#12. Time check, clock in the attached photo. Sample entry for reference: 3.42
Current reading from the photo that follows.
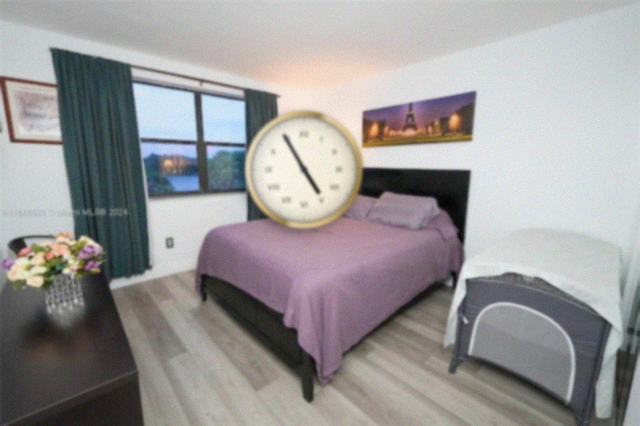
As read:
4.55
